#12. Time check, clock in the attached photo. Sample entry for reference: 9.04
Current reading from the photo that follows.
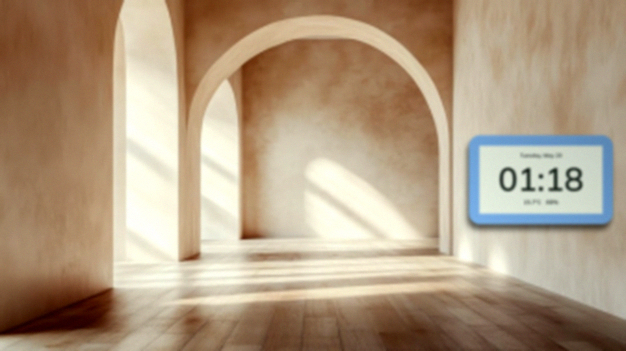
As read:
1.18
